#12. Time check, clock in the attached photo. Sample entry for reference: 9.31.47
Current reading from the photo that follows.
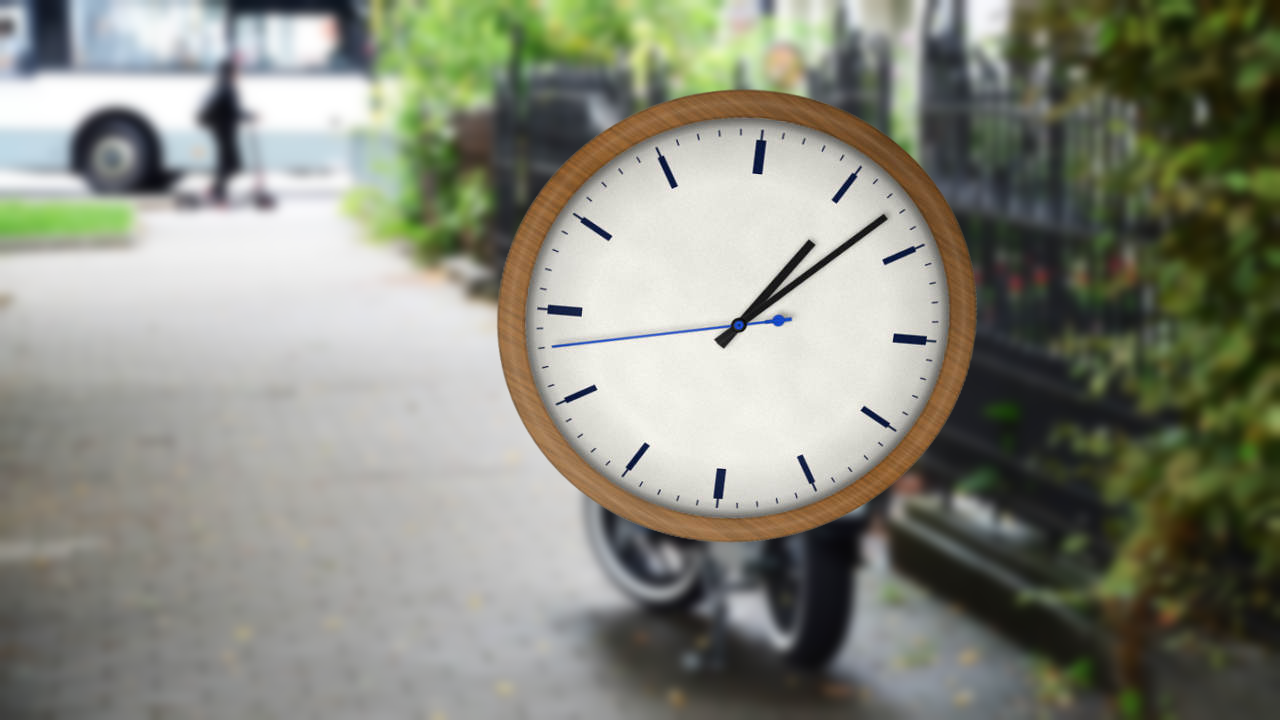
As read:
1.07.43
